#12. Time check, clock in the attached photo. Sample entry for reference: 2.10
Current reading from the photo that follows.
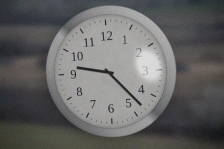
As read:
9.23
